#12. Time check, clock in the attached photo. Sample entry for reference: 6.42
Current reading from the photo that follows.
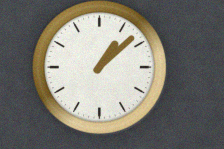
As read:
1.08
